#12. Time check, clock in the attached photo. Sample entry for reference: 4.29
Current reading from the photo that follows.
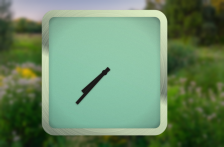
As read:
7.37
